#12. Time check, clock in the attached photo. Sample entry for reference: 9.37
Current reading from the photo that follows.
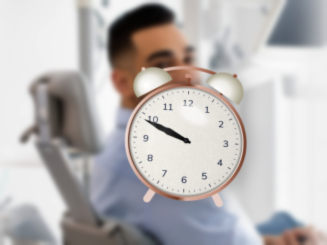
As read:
9.49
